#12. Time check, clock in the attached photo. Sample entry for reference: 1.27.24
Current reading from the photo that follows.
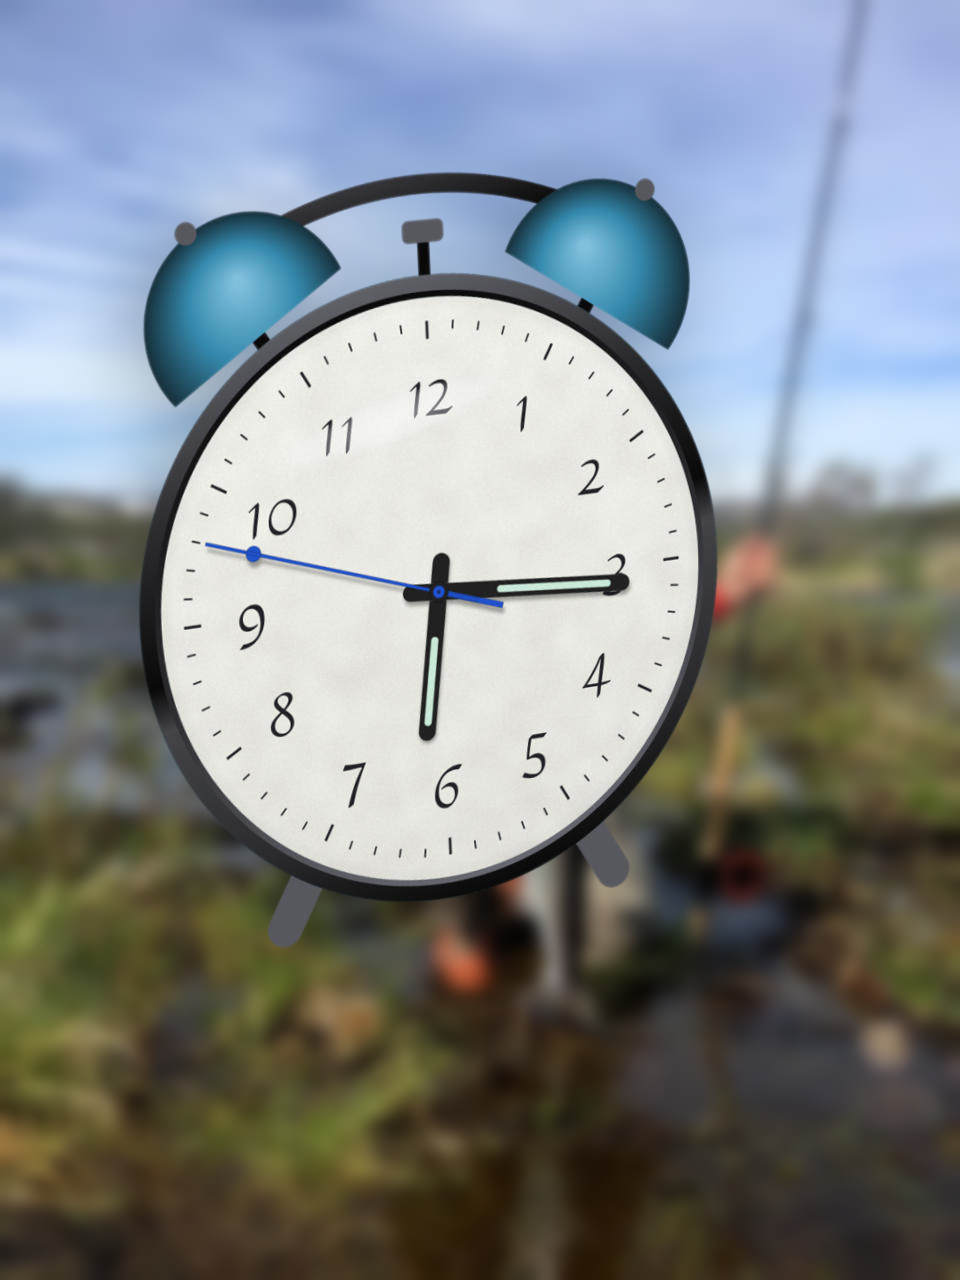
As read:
6.15.48
